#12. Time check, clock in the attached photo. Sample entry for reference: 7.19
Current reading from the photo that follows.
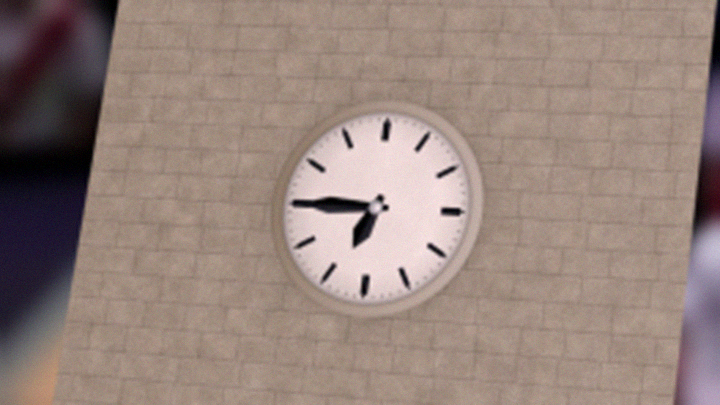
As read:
6.45
